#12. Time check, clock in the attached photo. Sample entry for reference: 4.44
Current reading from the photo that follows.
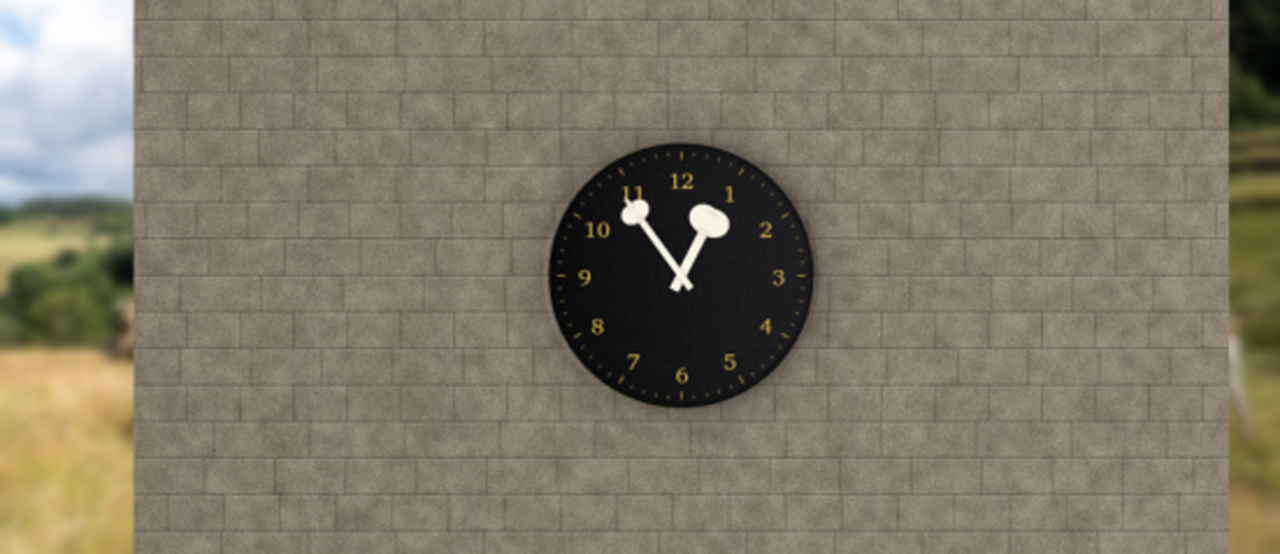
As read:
12.54
